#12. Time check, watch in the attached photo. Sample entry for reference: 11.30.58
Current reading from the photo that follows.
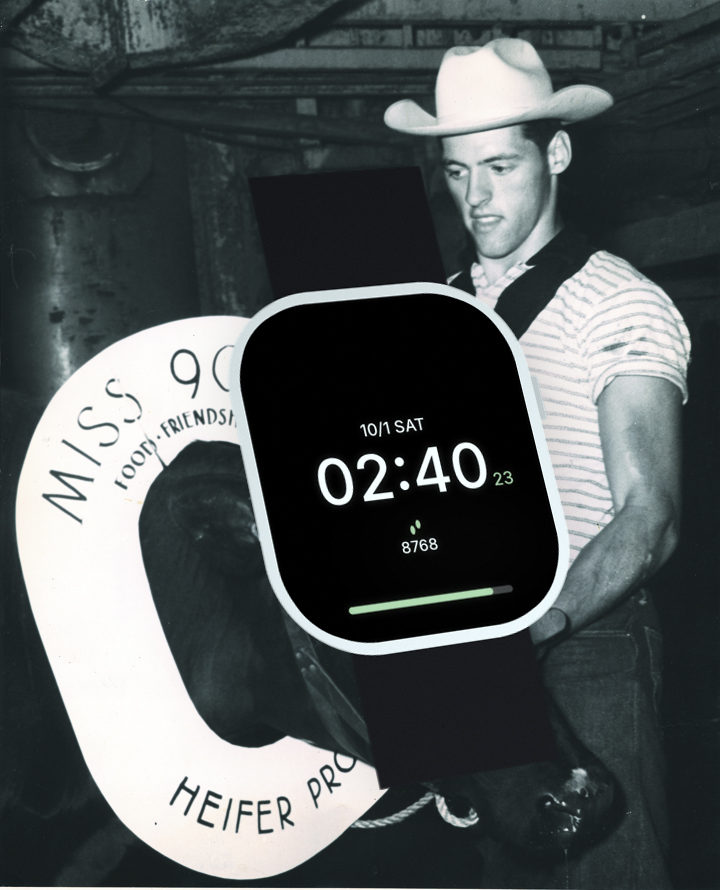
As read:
2.40.23
